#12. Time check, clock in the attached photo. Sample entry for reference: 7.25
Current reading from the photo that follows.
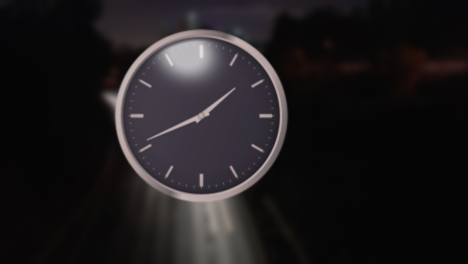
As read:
1.41
